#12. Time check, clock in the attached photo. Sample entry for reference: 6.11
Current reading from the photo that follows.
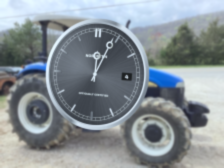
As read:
12.04
